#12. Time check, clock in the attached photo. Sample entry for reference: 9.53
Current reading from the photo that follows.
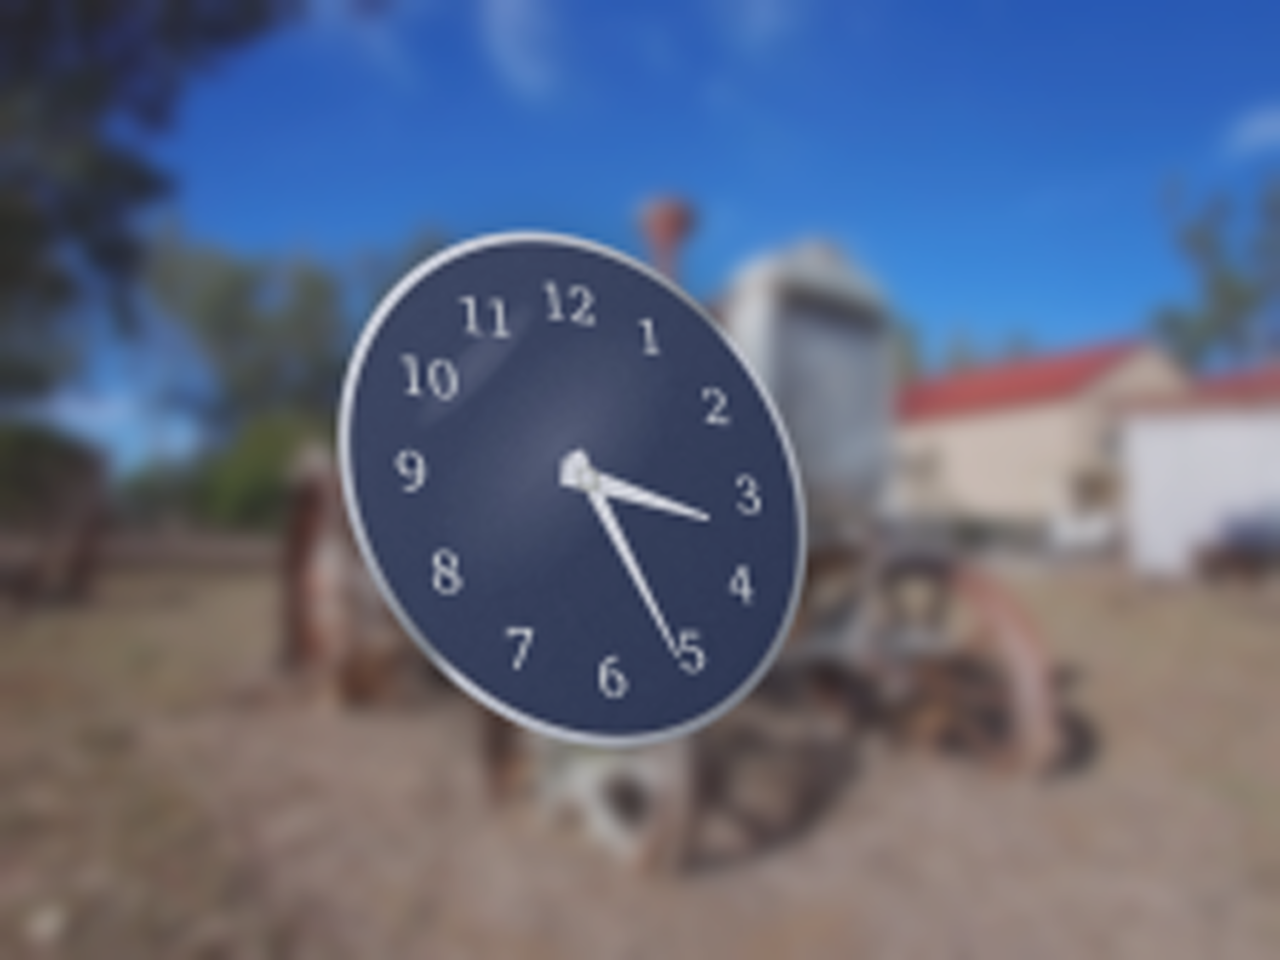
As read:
3.26
